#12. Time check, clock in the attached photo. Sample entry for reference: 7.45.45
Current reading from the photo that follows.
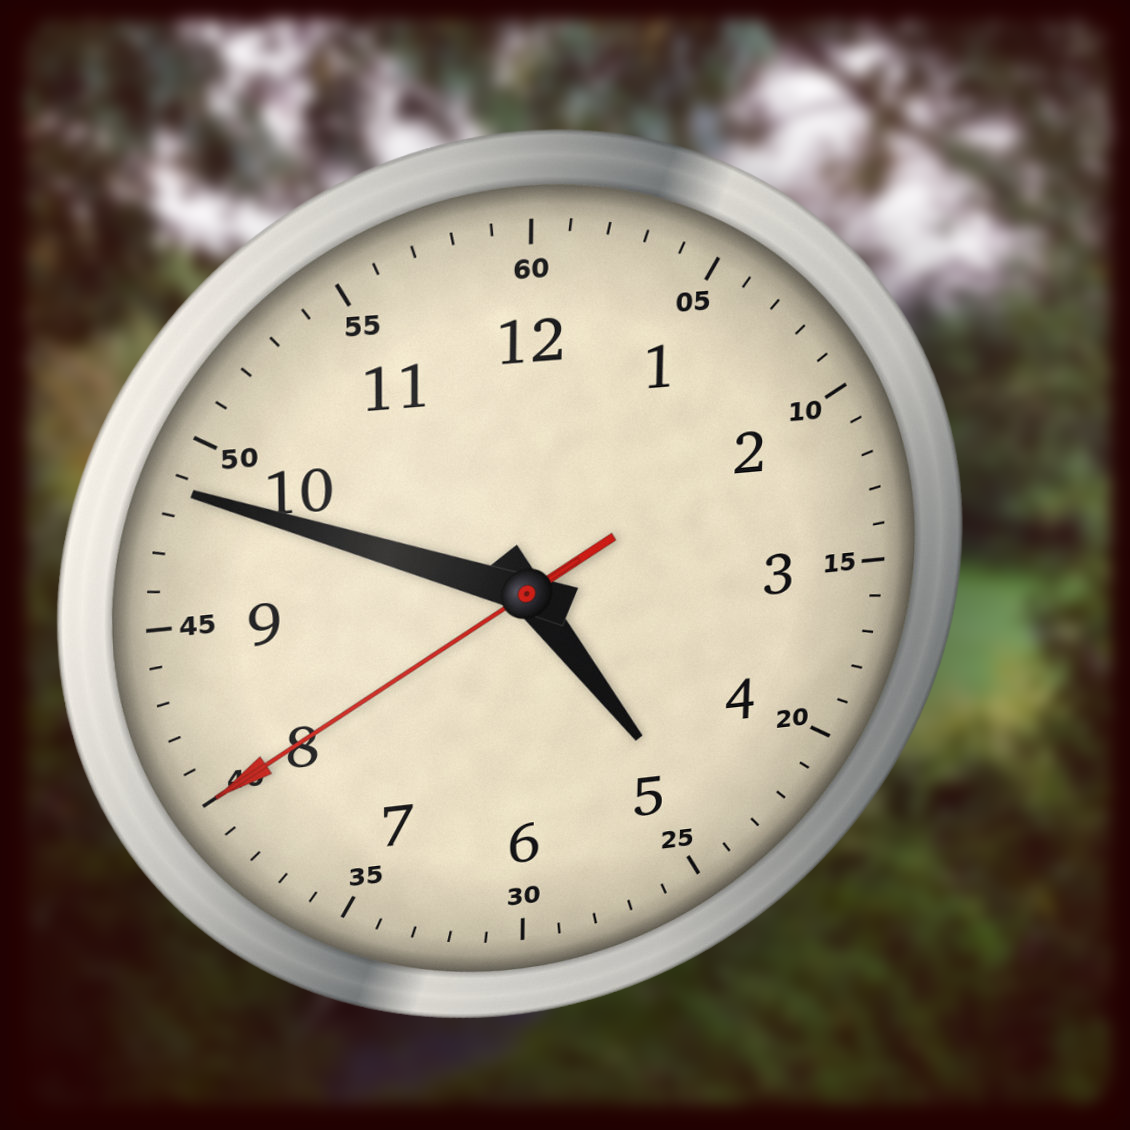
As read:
4.48.40
